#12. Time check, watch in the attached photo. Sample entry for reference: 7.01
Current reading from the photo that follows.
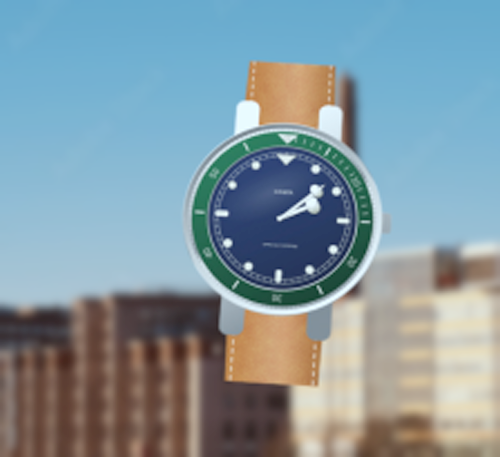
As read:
2.08
